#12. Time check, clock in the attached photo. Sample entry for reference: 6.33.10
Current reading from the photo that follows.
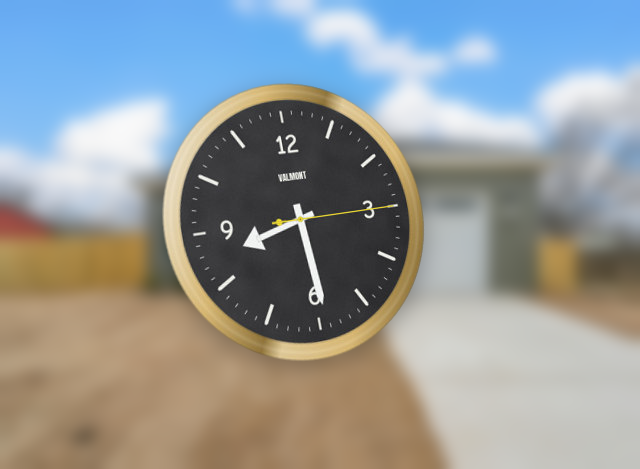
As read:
8.29.15
